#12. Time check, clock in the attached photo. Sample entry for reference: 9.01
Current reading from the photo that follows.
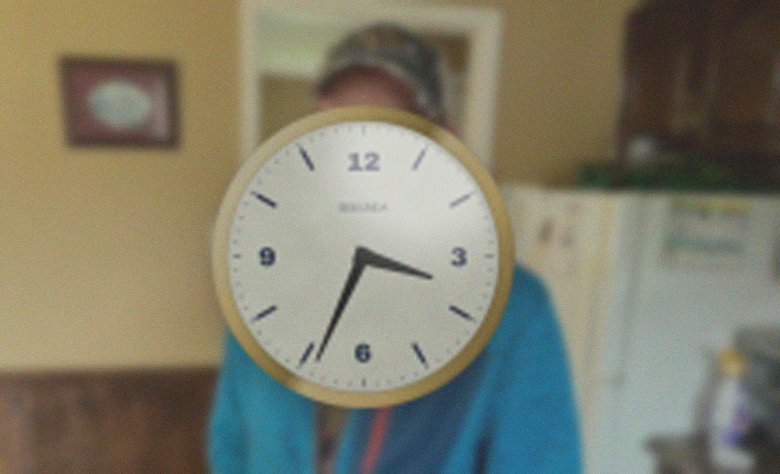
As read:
3.34
